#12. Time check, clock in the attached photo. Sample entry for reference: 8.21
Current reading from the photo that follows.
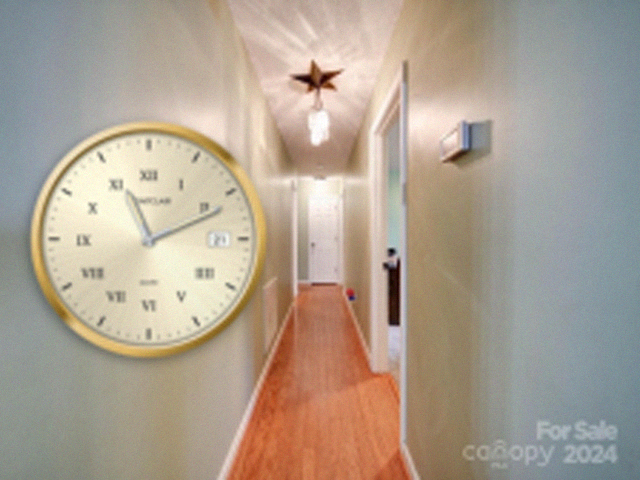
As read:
11.11
